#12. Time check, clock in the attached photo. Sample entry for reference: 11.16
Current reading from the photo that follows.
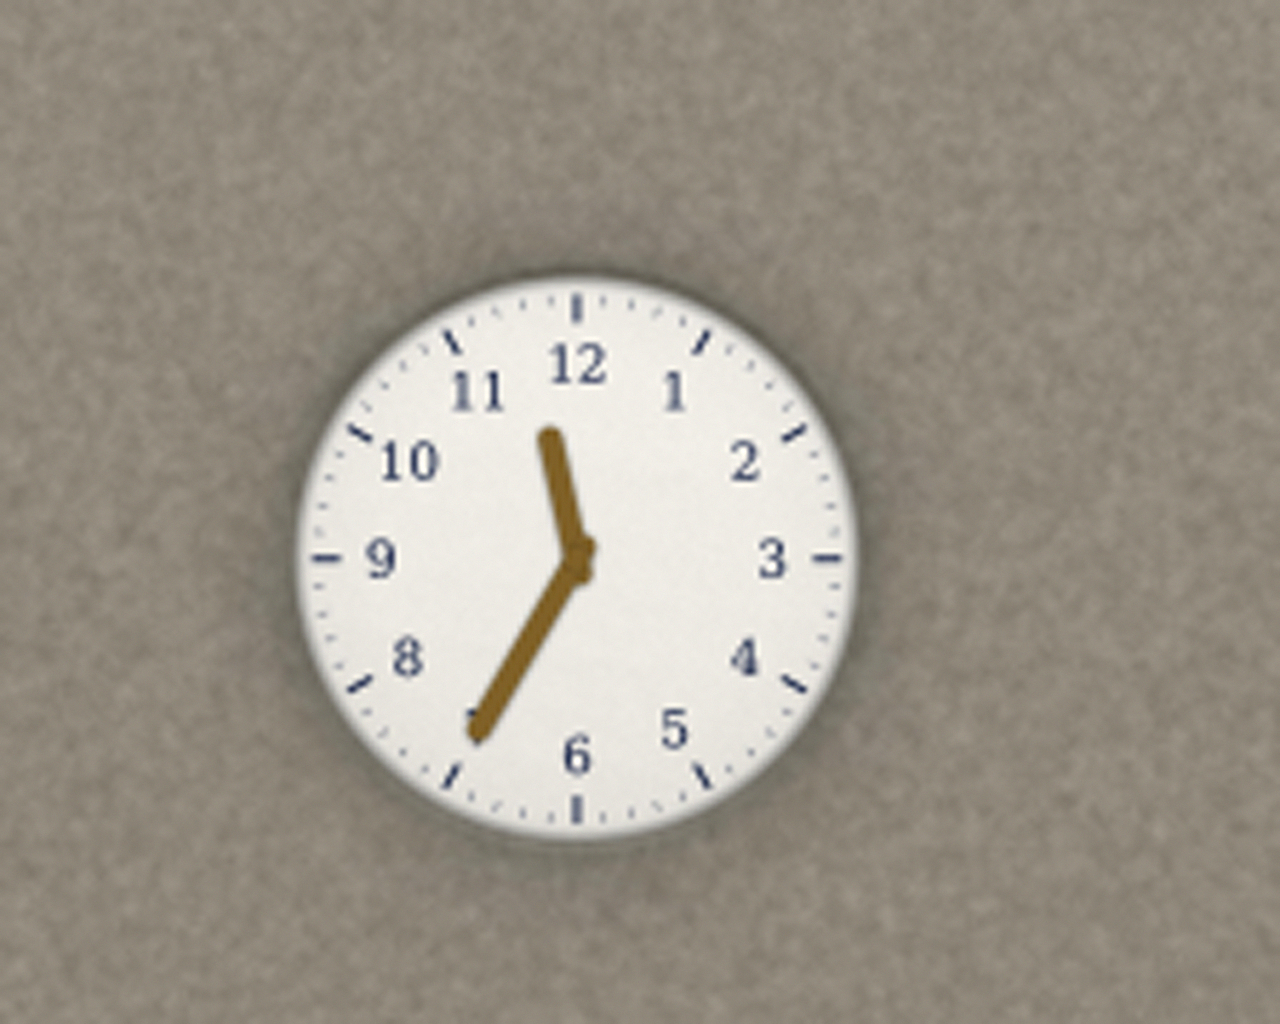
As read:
11.35
